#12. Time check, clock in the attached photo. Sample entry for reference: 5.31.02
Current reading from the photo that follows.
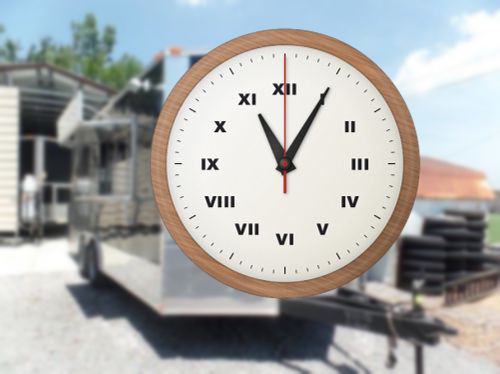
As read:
11.05.00
